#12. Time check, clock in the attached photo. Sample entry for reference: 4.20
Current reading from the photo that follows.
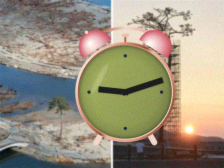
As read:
9.12
